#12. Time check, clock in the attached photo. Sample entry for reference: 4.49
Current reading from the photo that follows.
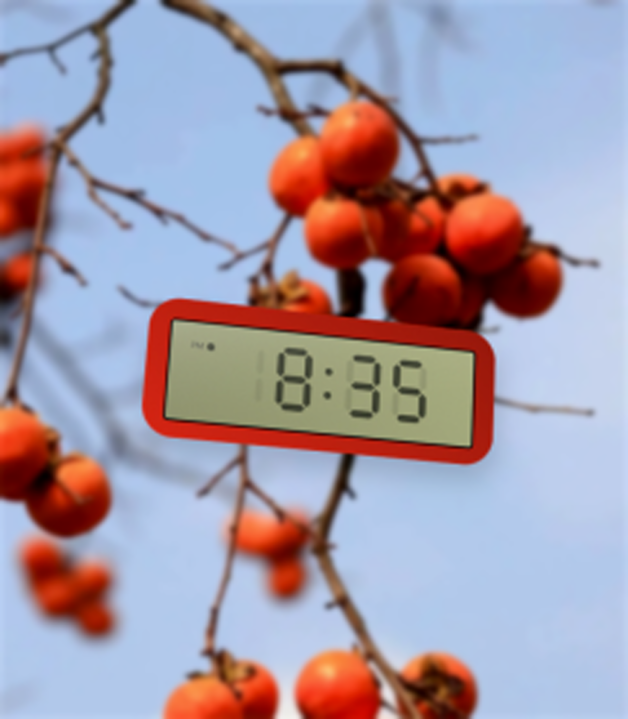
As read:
8.35
